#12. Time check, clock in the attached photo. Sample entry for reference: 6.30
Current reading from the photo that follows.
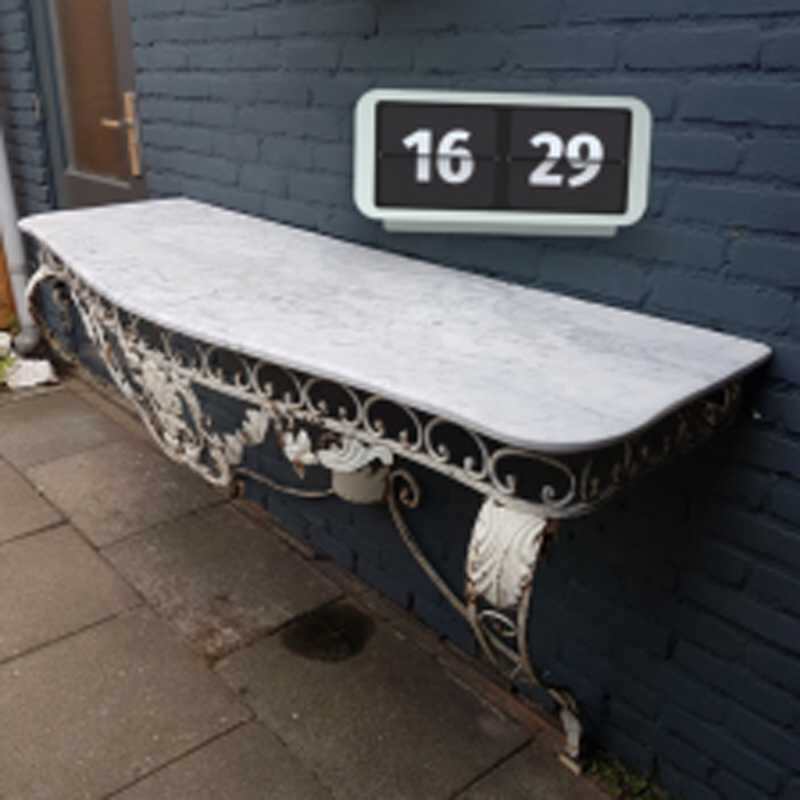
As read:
16.29
